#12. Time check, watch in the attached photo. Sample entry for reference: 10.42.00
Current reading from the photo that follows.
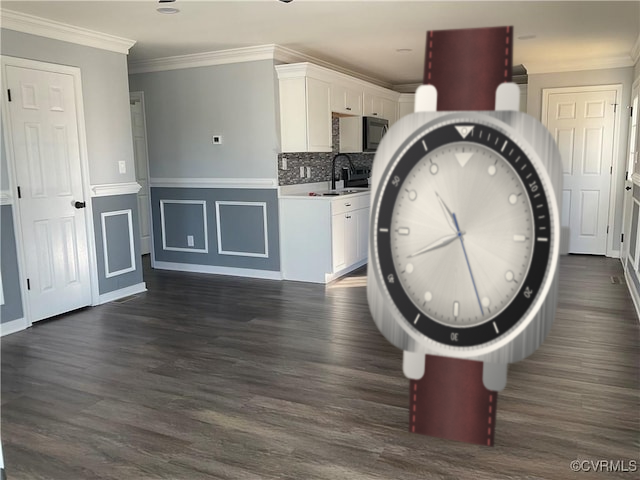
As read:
10.41.26
